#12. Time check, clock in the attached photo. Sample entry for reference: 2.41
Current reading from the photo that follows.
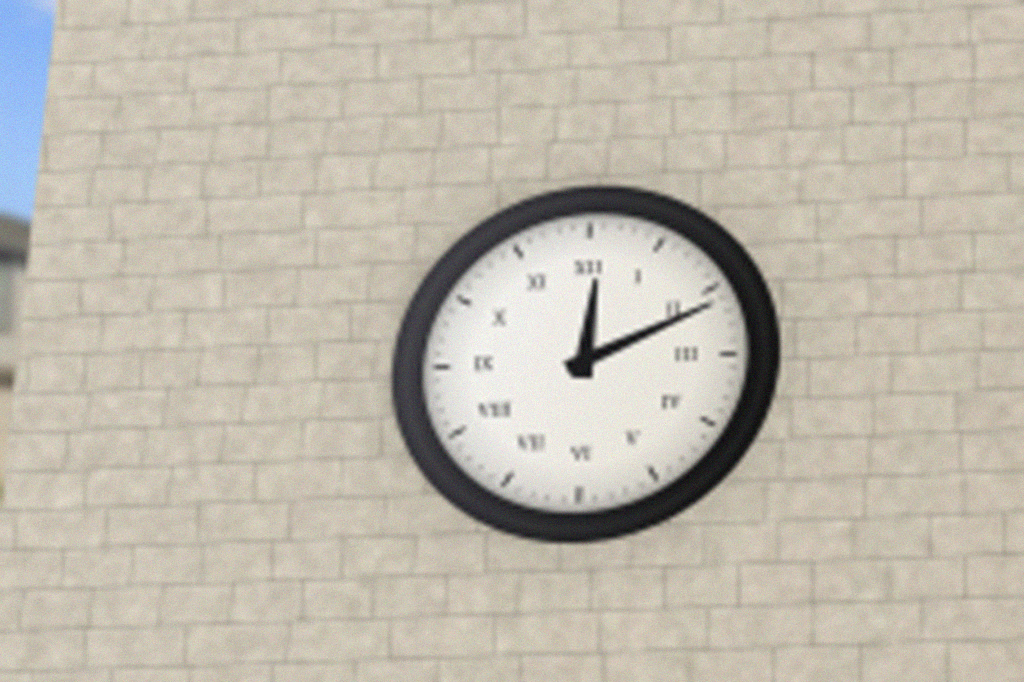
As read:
12.11
